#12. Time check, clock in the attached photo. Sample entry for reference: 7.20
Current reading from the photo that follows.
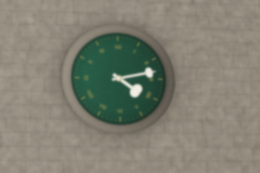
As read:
4.13
